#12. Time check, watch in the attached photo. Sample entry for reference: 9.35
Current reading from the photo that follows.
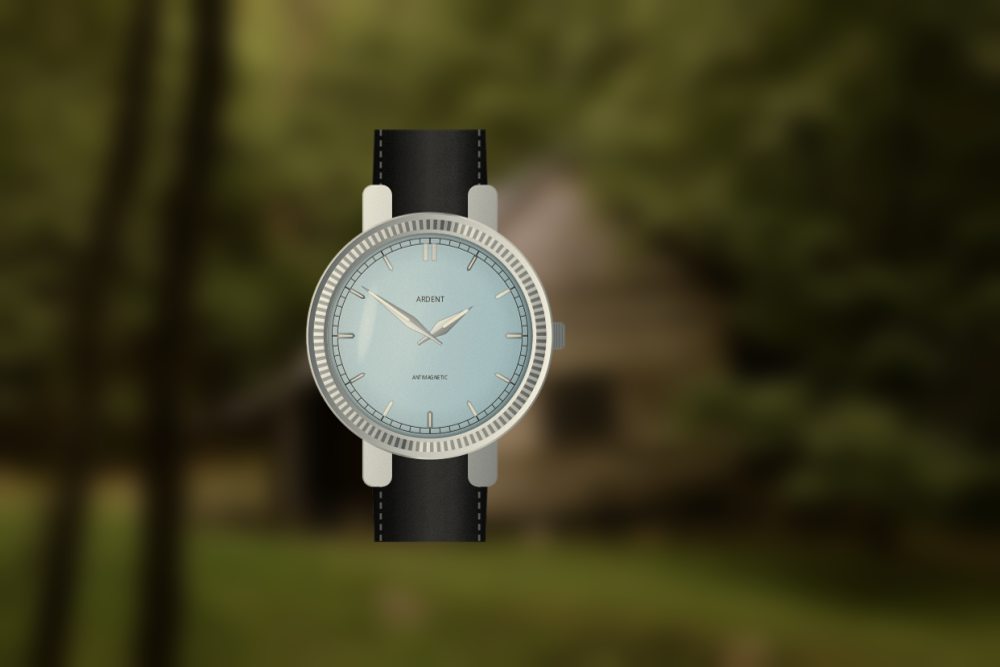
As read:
1.51
